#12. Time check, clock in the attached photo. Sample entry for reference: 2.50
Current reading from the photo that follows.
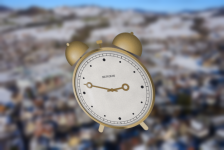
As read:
2.48
